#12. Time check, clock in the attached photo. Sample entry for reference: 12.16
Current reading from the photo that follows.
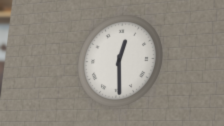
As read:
12.29
